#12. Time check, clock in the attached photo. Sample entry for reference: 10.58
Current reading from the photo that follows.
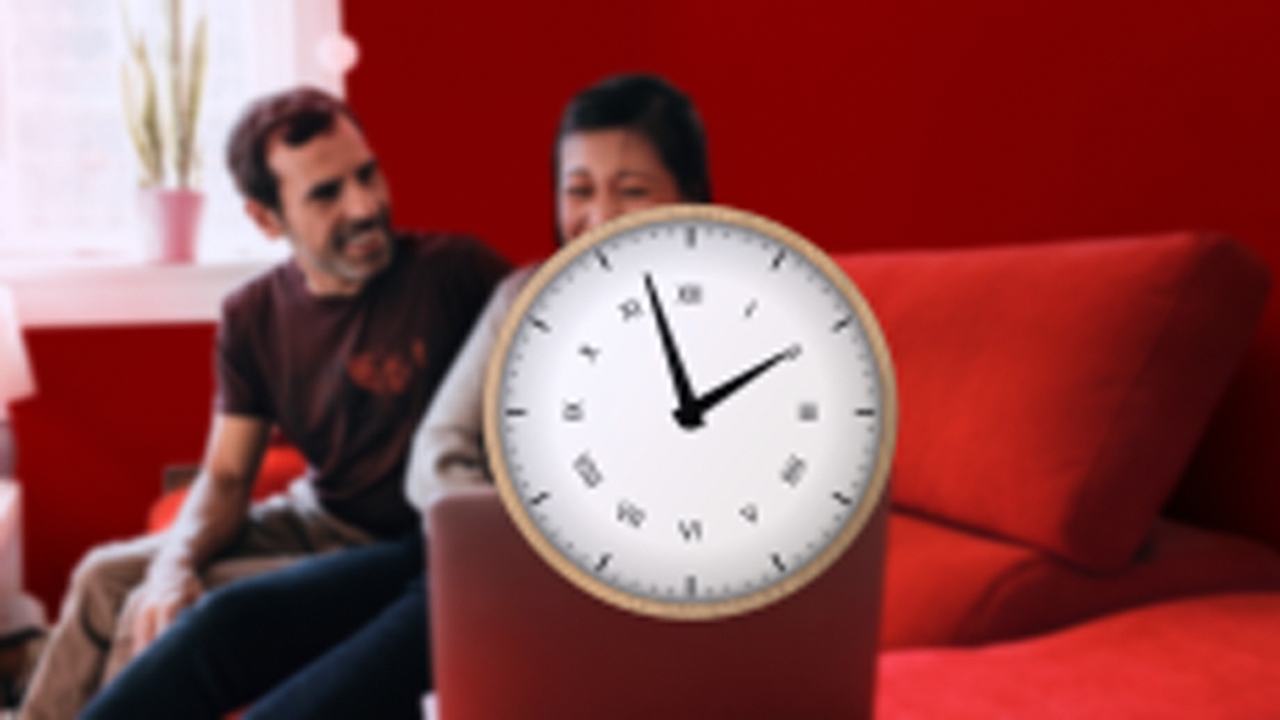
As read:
1.57
